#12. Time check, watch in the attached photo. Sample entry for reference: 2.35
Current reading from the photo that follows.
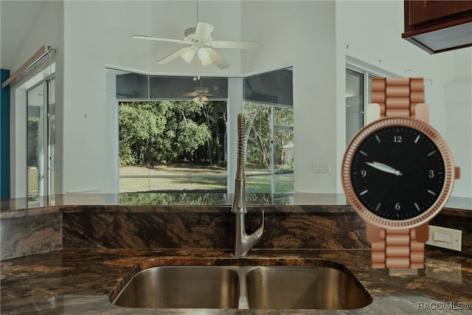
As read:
9.48
